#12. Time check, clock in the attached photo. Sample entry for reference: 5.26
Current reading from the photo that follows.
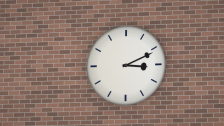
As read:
3.11
